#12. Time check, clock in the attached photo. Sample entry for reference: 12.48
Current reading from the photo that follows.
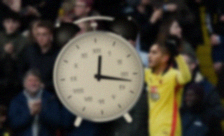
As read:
12.17
